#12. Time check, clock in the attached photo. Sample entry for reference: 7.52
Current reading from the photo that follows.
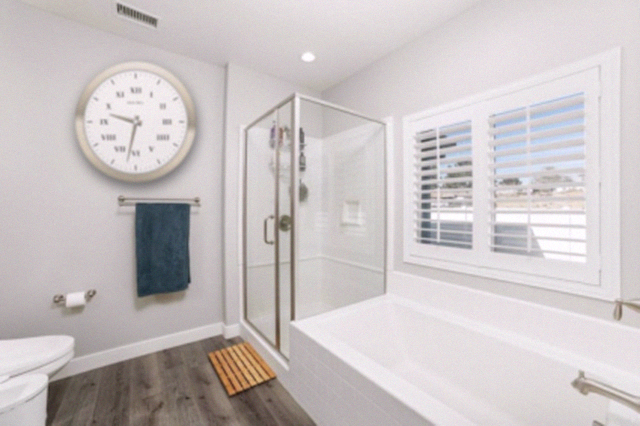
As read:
9.32
